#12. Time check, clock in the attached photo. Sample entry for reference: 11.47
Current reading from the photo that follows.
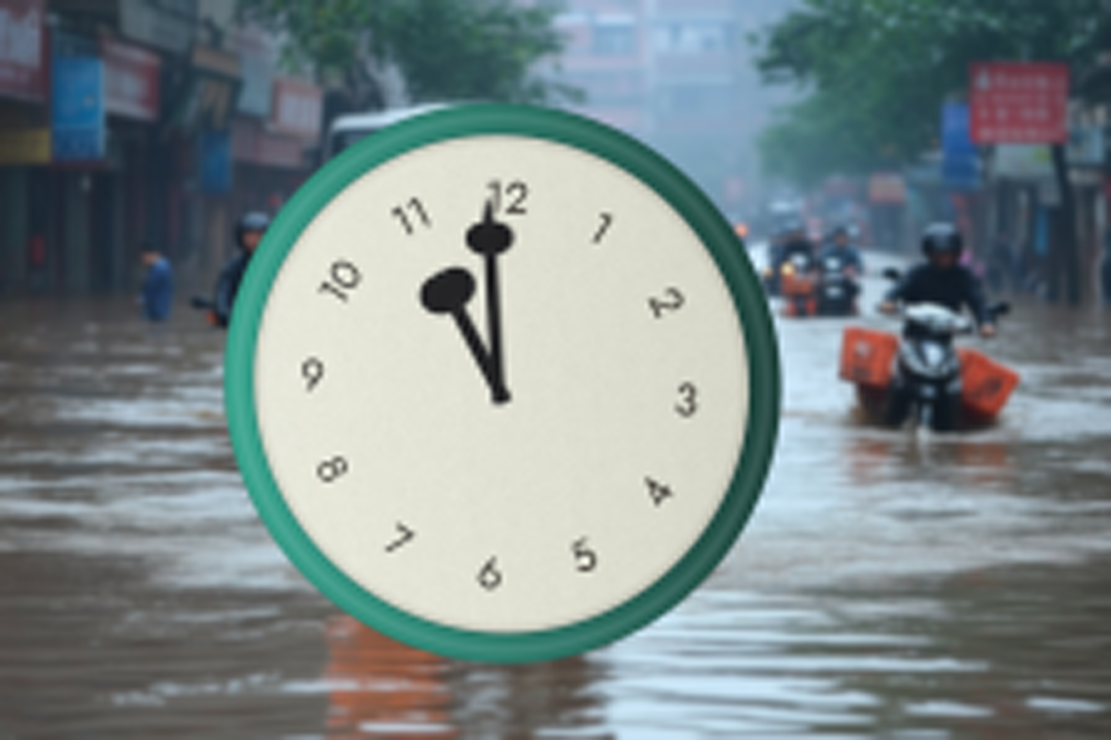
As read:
10.59
